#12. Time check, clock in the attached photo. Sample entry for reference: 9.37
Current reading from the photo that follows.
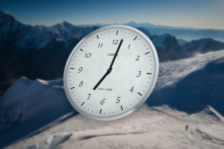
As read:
7.02
